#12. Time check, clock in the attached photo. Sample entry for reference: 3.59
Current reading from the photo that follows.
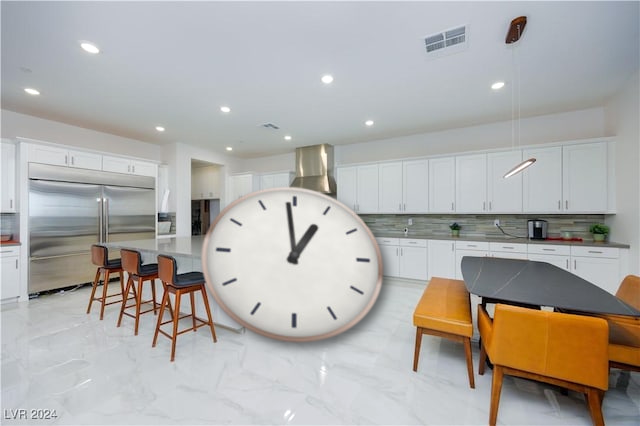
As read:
12.59
